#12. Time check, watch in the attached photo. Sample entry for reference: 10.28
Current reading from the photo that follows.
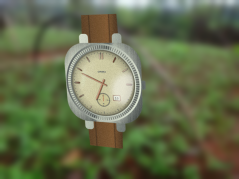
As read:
6.49
